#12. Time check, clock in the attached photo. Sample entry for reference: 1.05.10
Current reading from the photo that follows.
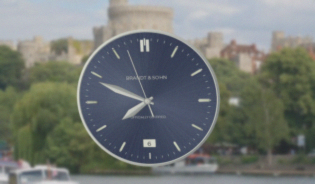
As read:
7.48.57
